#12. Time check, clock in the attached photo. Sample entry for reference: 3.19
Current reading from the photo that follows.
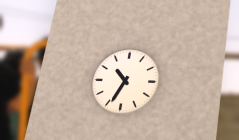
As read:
10.34
